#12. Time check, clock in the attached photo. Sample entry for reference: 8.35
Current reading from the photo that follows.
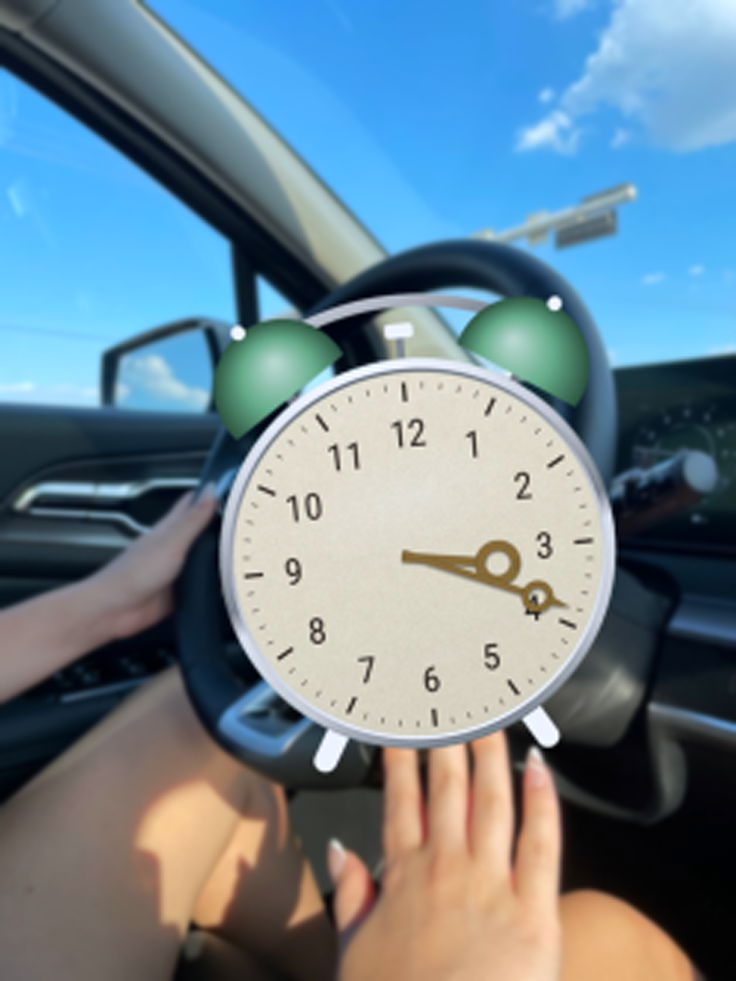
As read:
3.19
